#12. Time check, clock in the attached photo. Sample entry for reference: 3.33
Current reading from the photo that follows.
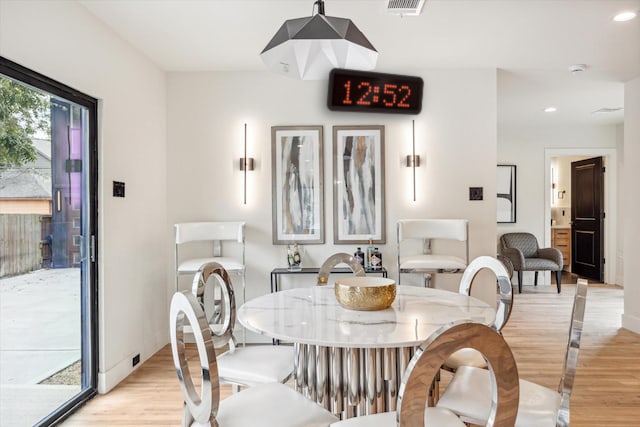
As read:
12.52
